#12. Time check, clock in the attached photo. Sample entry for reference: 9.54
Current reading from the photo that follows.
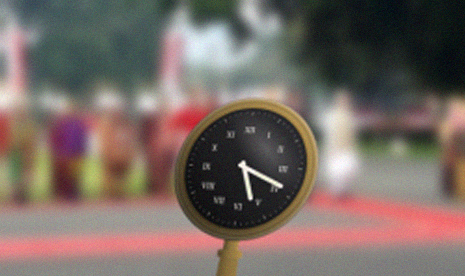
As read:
5.19
